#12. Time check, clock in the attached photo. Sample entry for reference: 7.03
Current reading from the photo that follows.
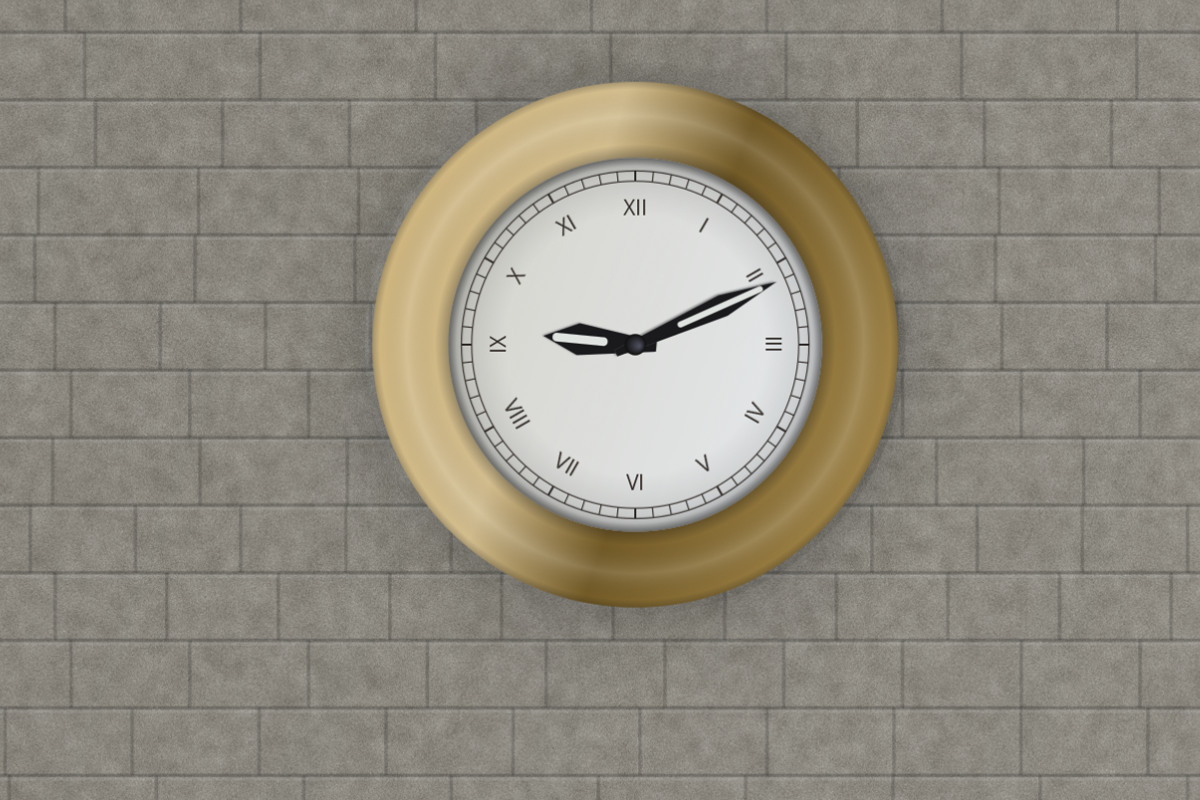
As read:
9.11
